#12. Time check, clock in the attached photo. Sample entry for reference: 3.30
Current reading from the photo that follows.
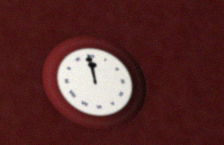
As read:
11.59
